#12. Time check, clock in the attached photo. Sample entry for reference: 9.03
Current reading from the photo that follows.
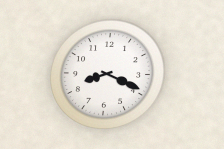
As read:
8.19
